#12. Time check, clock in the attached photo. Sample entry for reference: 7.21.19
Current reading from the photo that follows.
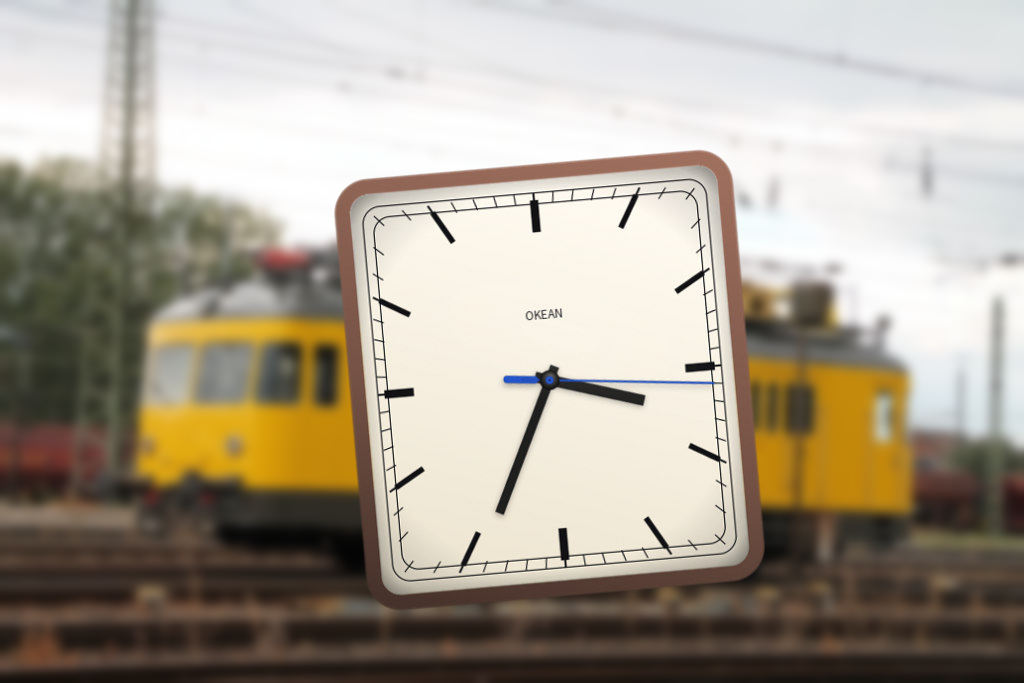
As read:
3.34.16
